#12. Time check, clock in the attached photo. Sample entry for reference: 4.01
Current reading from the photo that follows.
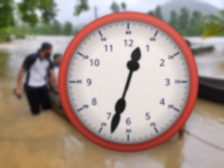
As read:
12.33
